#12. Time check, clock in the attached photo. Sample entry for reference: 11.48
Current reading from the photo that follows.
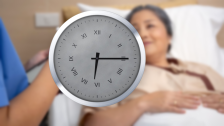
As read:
6.15
